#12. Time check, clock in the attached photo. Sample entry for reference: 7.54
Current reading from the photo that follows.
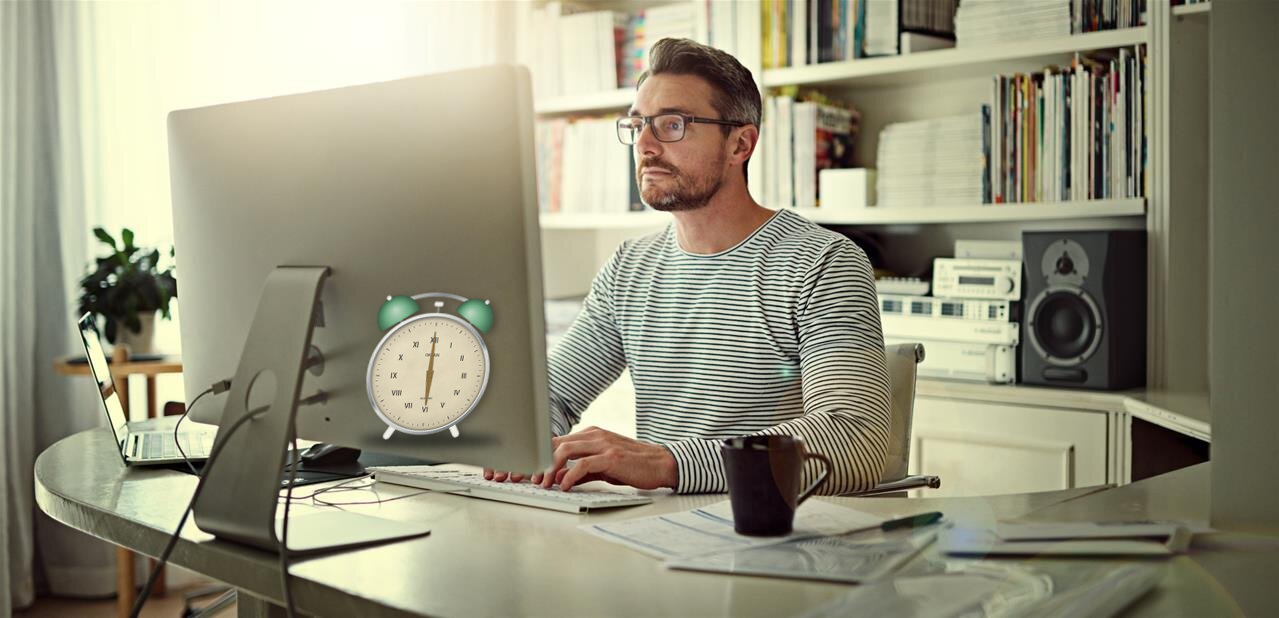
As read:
6.00
